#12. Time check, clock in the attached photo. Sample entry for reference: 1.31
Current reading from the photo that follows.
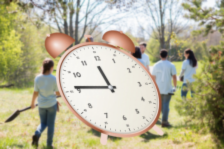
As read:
11.46
